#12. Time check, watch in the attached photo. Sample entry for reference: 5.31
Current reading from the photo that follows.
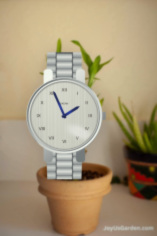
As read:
1.56
